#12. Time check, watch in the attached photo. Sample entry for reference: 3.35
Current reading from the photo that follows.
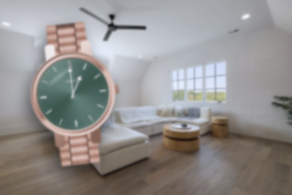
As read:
1.00
